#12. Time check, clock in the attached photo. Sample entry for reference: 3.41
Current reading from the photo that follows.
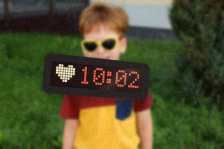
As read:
10.02
